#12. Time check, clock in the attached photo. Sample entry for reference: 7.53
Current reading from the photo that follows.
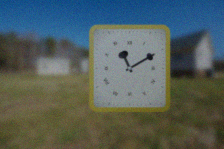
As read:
11.10
